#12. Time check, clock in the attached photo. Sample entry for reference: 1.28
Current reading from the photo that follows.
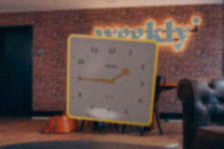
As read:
1.45
